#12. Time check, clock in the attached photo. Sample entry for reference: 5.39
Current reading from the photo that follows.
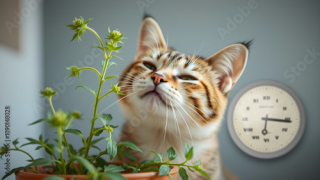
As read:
6.16
